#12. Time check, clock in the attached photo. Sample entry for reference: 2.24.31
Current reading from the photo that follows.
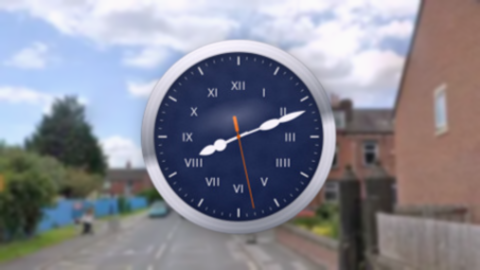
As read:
8.11.28
